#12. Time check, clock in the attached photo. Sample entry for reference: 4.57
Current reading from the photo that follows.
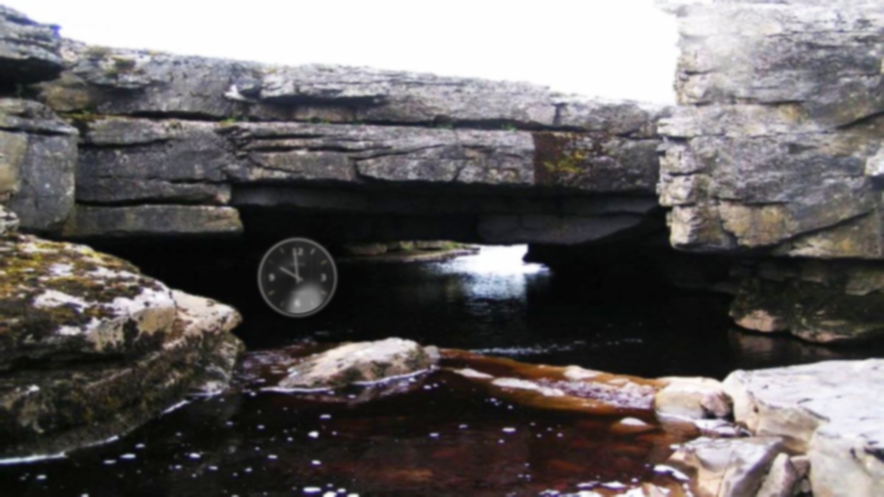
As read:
9.59
